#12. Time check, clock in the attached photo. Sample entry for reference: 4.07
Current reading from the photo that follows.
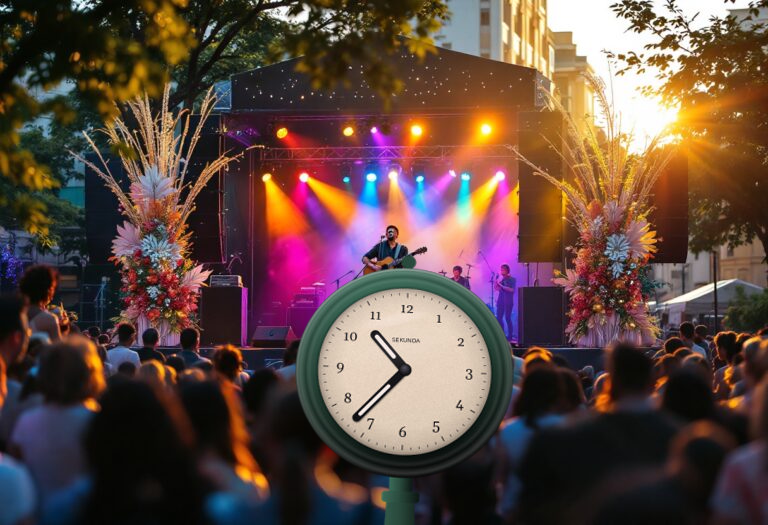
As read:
10.37
